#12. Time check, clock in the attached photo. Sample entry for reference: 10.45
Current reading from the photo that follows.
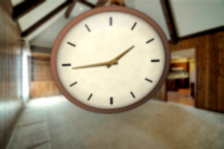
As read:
1.44
